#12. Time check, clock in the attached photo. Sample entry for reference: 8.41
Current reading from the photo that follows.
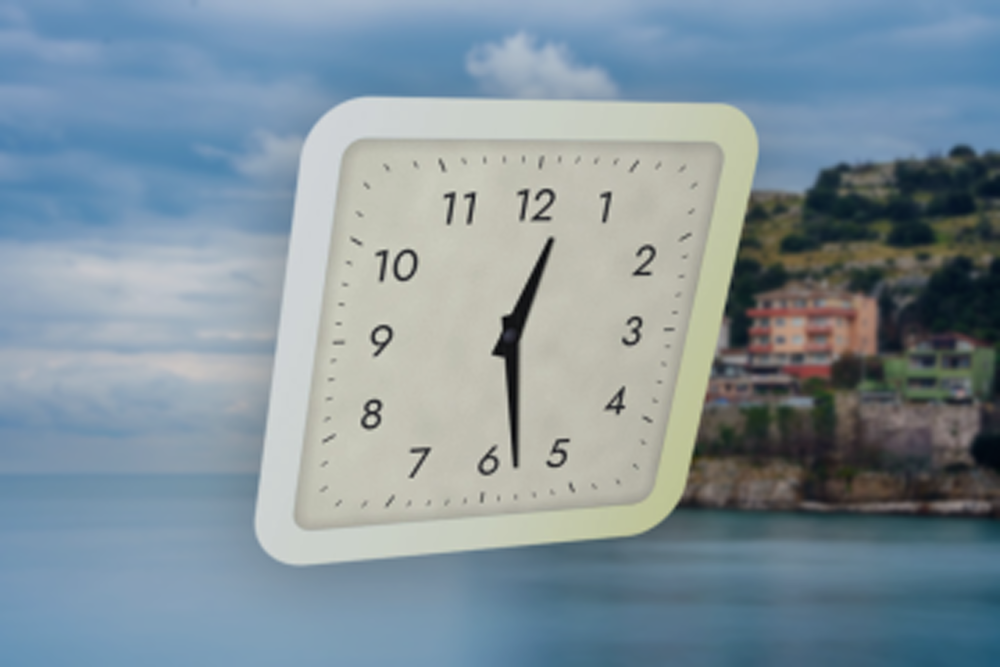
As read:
12.28
